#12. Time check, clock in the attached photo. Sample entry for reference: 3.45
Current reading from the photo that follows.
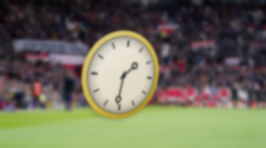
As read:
1.31
